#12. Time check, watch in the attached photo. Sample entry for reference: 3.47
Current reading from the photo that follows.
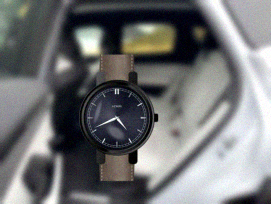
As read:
4.41
